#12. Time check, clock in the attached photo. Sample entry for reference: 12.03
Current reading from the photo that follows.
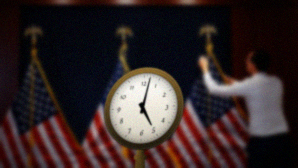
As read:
5.02
